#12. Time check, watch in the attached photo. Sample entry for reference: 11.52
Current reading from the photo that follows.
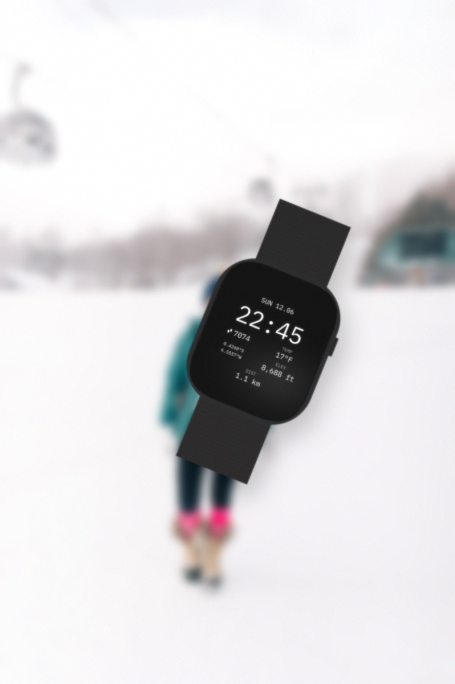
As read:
22.45
